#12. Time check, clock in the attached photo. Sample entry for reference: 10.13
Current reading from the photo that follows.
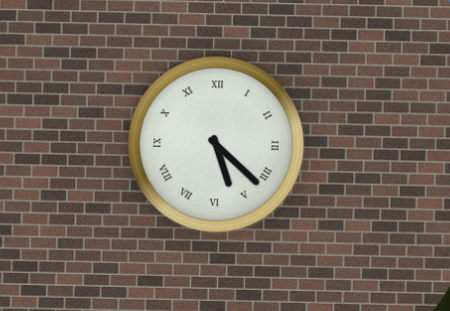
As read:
5.22
